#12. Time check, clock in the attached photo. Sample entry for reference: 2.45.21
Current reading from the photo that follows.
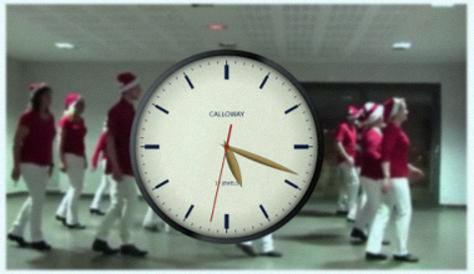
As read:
5.18.32
